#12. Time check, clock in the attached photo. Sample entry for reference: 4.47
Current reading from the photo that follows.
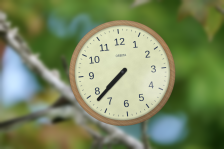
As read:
7.38
